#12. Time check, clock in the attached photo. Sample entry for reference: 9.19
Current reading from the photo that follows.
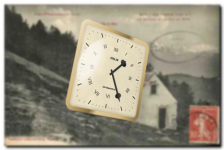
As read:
1.25
